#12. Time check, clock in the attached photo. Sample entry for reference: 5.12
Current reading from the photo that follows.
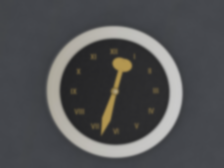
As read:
12.33
